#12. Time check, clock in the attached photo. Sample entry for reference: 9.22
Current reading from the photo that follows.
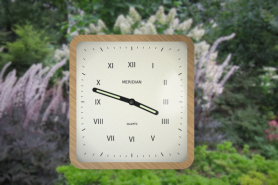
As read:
3.48
